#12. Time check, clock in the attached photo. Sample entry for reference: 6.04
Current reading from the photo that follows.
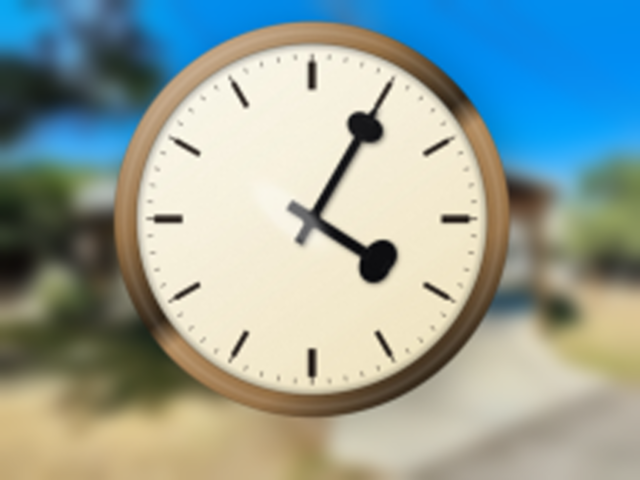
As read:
4.05
